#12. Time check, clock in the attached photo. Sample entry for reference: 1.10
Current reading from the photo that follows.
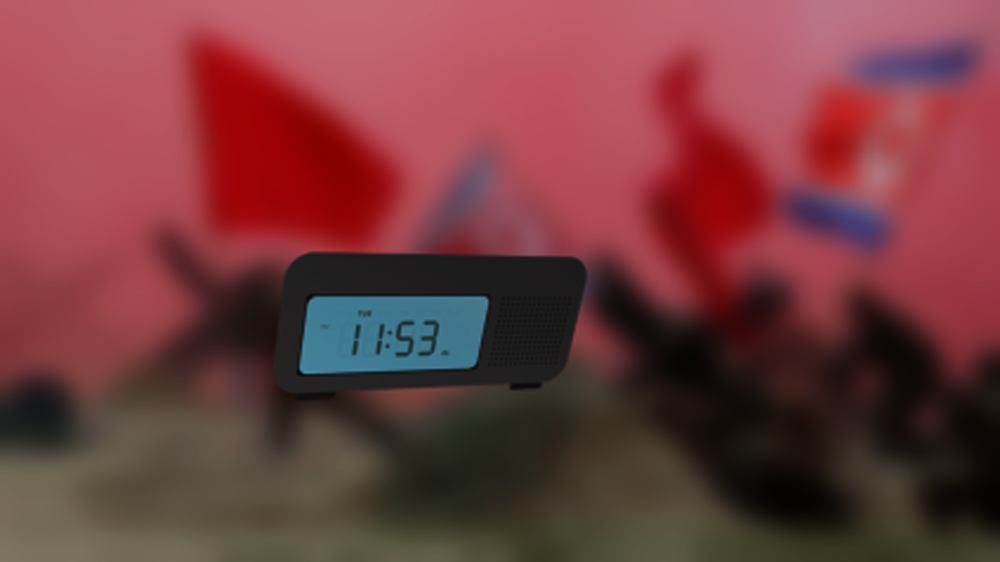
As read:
11.53
